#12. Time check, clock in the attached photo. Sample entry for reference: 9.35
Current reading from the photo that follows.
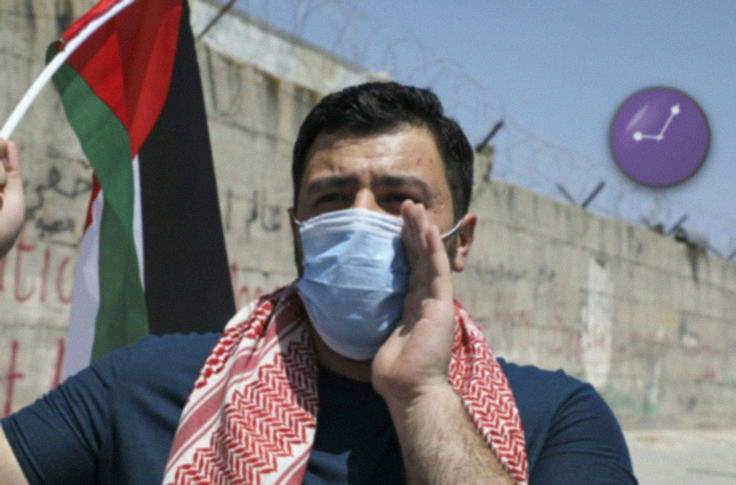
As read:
9.05
